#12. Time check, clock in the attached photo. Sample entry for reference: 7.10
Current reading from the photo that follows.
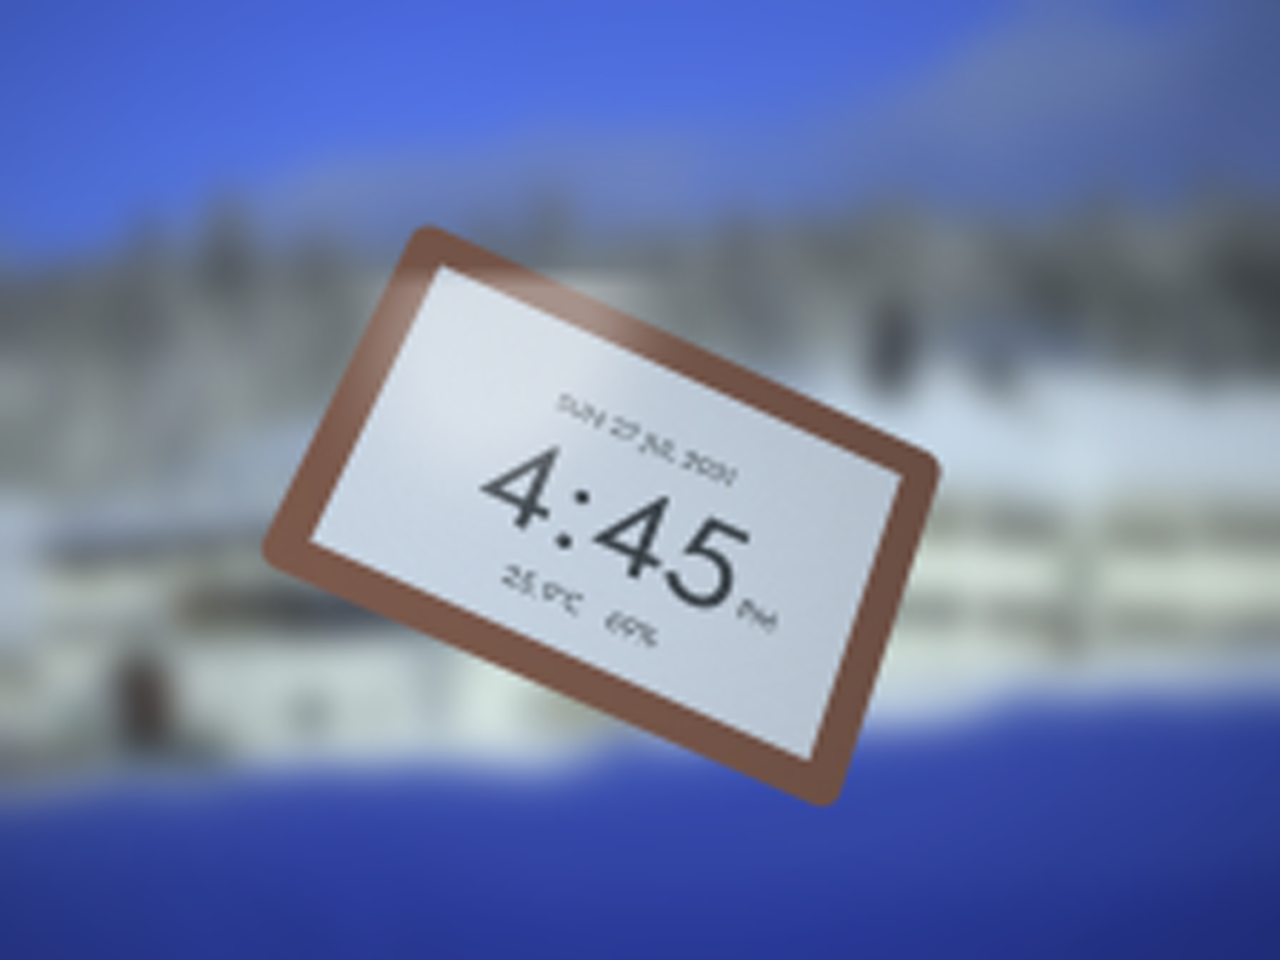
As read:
4.45
